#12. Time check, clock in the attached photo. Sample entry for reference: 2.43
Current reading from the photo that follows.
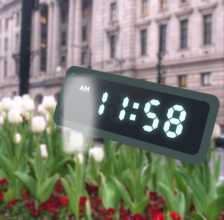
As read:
11.58
